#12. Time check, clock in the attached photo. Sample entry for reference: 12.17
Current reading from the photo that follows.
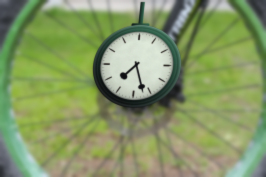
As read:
7.27
